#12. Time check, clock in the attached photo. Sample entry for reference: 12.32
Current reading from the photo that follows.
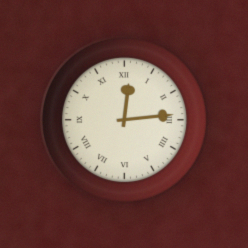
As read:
12.14
